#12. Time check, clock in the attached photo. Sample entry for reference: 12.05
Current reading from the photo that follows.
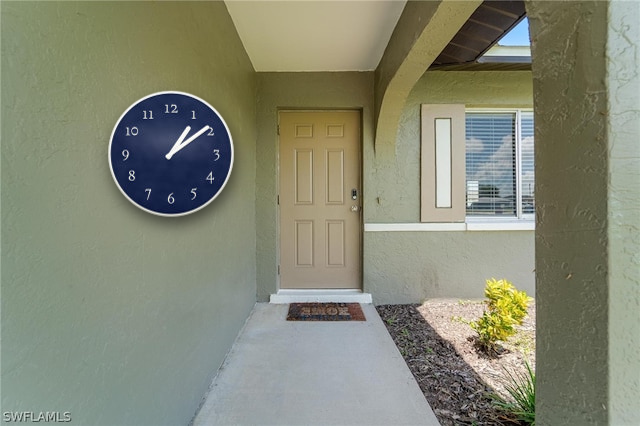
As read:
1.09
